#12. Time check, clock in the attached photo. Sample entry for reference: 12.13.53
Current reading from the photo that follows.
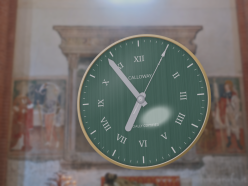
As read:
6.54.05
